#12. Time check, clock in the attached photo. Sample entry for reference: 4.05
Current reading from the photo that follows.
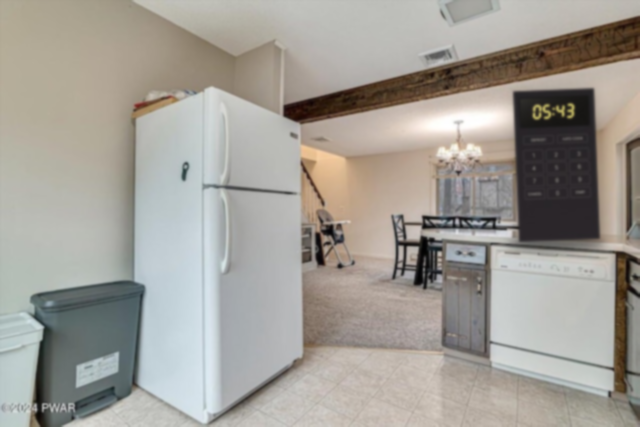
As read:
5.43
